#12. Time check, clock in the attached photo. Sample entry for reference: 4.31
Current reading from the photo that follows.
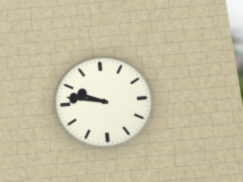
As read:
9.47
